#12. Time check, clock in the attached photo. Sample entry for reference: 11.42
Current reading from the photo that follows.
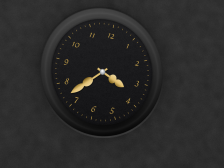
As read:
3.37
